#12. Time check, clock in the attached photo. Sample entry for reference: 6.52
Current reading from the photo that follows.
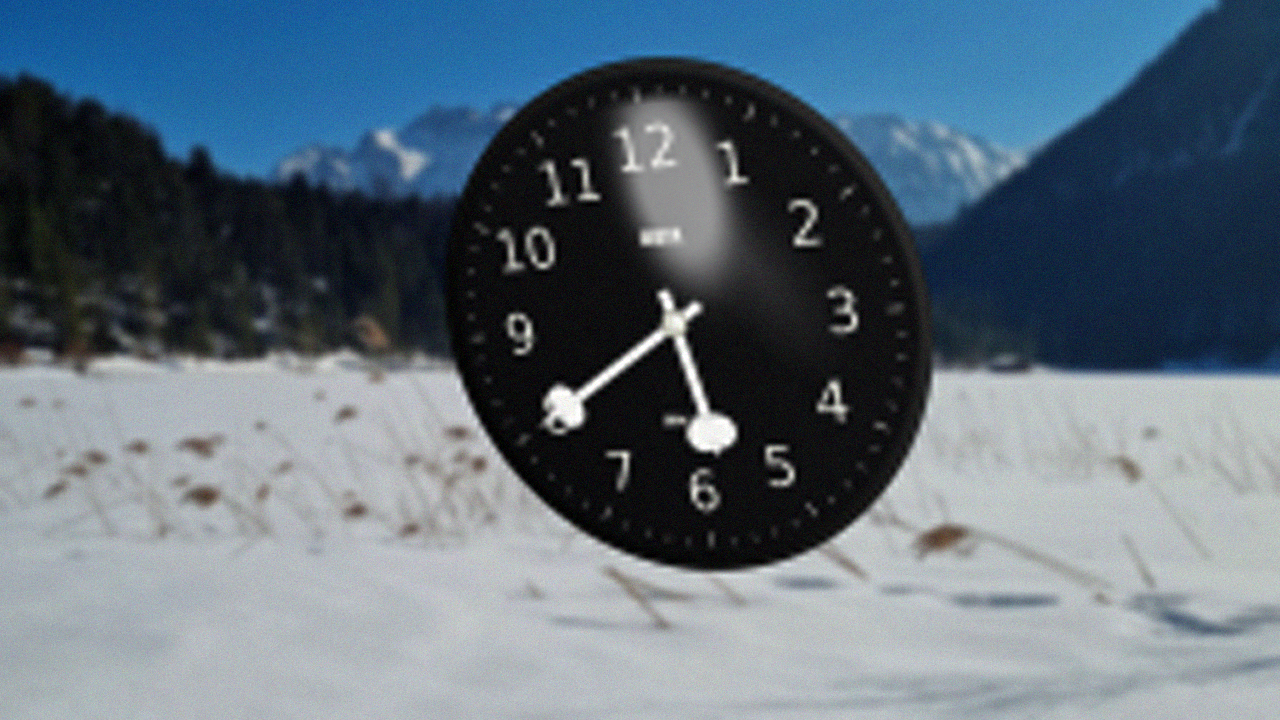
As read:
5.40
